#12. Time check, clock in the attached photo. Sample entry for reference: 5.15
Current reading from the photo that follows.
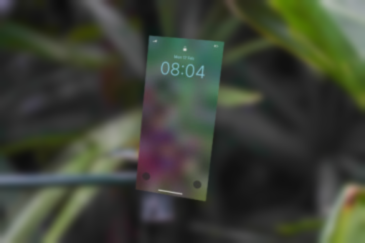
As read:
8.04
